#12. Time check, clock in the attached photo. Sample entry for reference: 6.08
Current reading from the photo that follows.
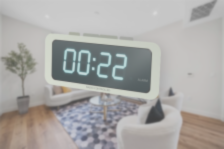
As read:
0.22
